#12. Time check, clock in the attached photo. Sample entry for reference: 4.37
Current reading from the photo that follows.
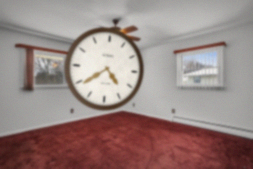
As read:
4.39
